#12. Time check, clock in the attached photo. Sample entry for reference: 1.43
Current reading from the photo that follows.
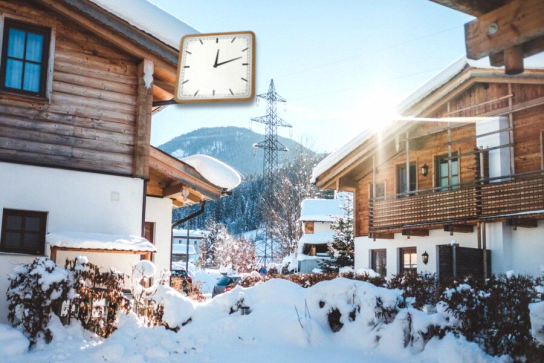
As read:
12.12
